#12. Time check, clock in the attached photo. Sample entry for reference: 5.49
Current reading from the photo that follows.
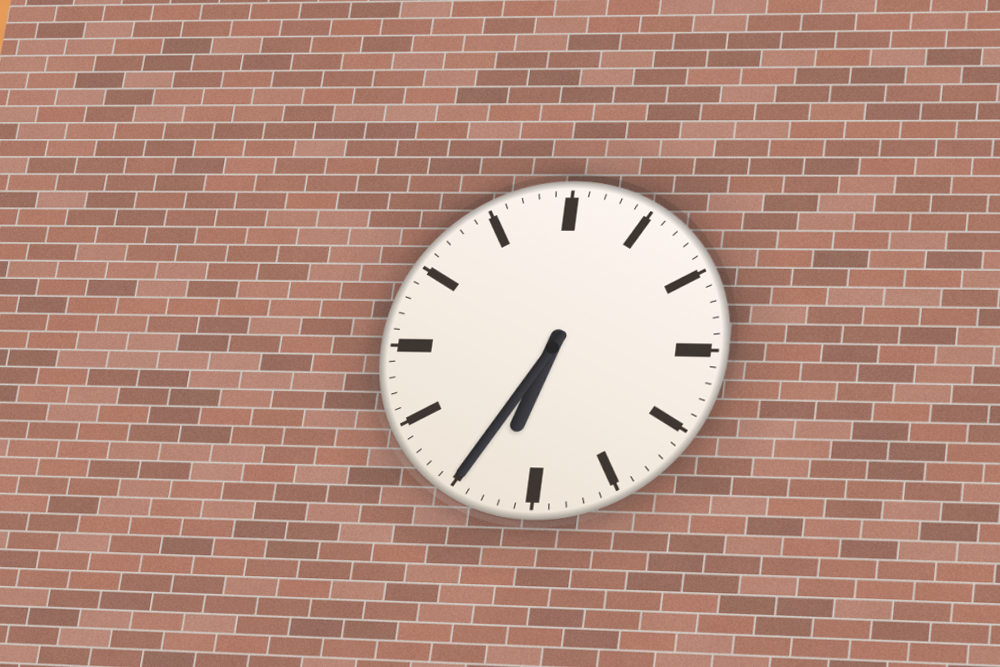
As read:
6.35
